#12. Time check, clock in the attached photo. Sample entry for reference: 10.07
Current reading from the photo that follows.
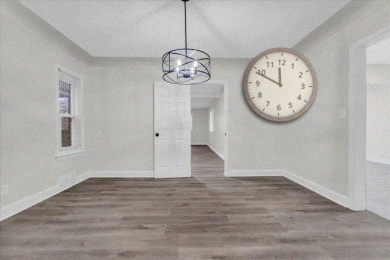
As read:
11.49
